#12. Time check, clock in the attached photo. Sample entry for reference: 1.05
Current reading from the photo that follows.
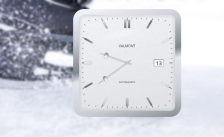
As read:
9.39
